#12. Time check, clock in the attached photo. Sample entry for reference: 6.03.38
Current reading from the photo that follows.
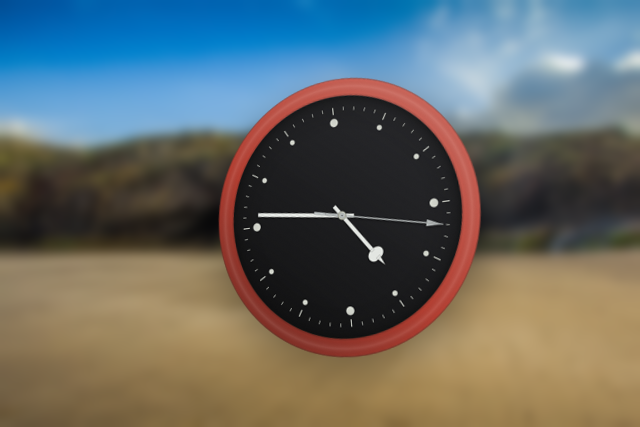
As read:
4.46.17
